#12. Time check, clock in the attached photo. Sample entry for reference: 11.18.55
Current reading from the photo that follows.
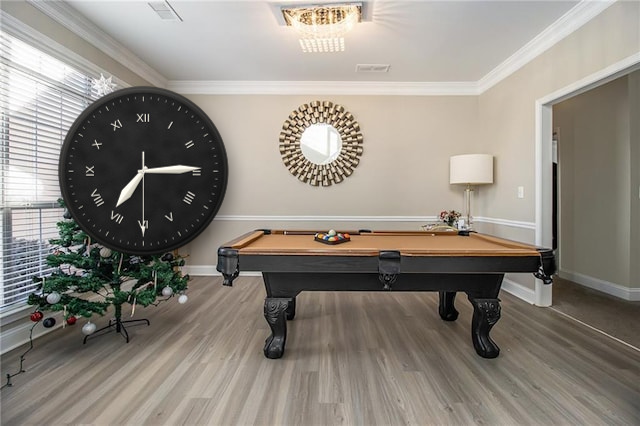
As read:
7.14.30
